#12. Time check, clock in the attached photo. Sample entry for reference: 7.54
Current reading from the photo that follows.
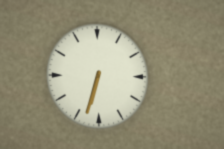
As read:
6.33
